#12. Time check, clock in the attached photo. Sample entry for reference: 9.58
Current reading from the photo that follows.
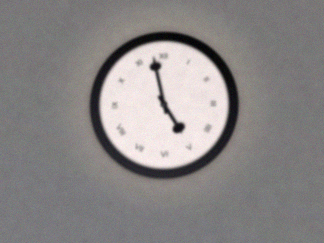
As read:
4.58
